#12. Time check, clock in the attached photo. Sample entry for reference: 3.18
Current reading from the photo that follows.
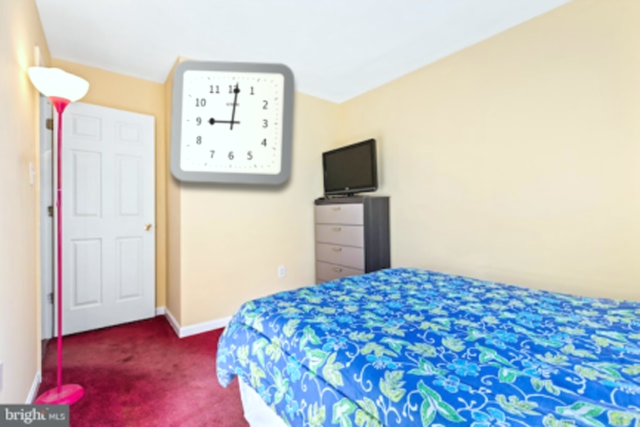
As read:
9.01
